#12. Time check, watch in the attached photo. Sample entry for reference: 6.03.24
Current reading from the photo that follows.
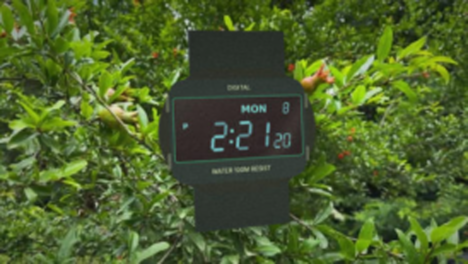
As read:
2.21.20
